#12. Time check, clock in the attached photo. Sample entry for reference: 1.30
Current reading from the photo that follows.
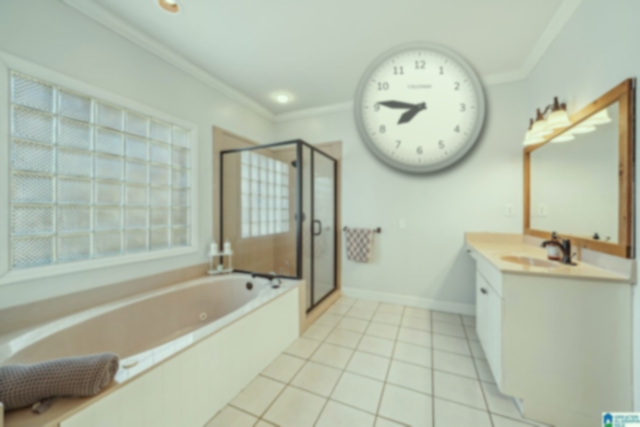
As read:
7.46
